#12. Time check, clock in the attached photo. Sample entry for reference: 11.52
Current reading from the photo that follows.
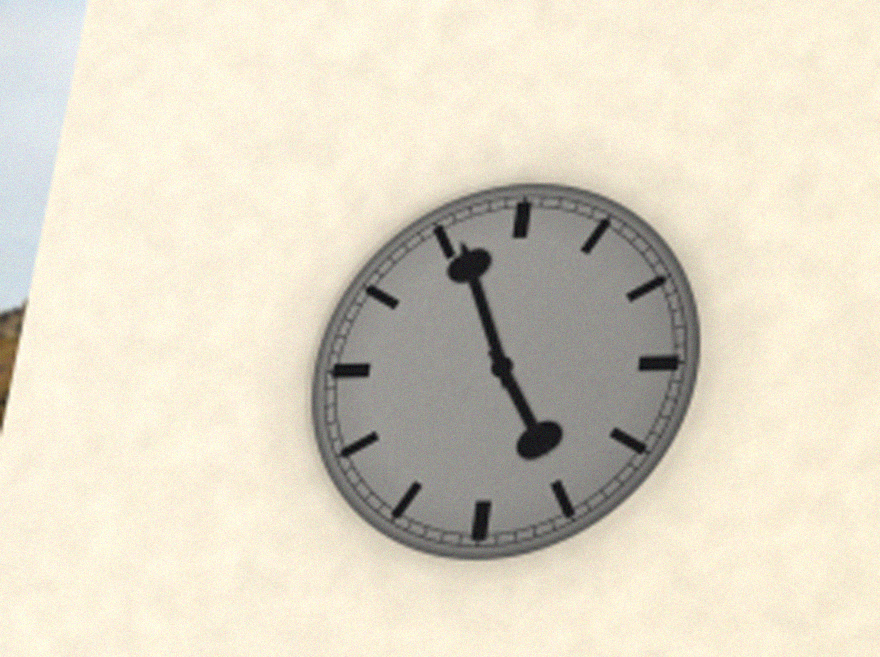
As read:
4.56
